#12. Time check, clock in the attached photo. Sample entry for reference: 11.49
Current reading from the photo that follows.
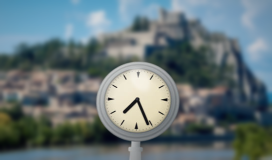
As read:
7.26
